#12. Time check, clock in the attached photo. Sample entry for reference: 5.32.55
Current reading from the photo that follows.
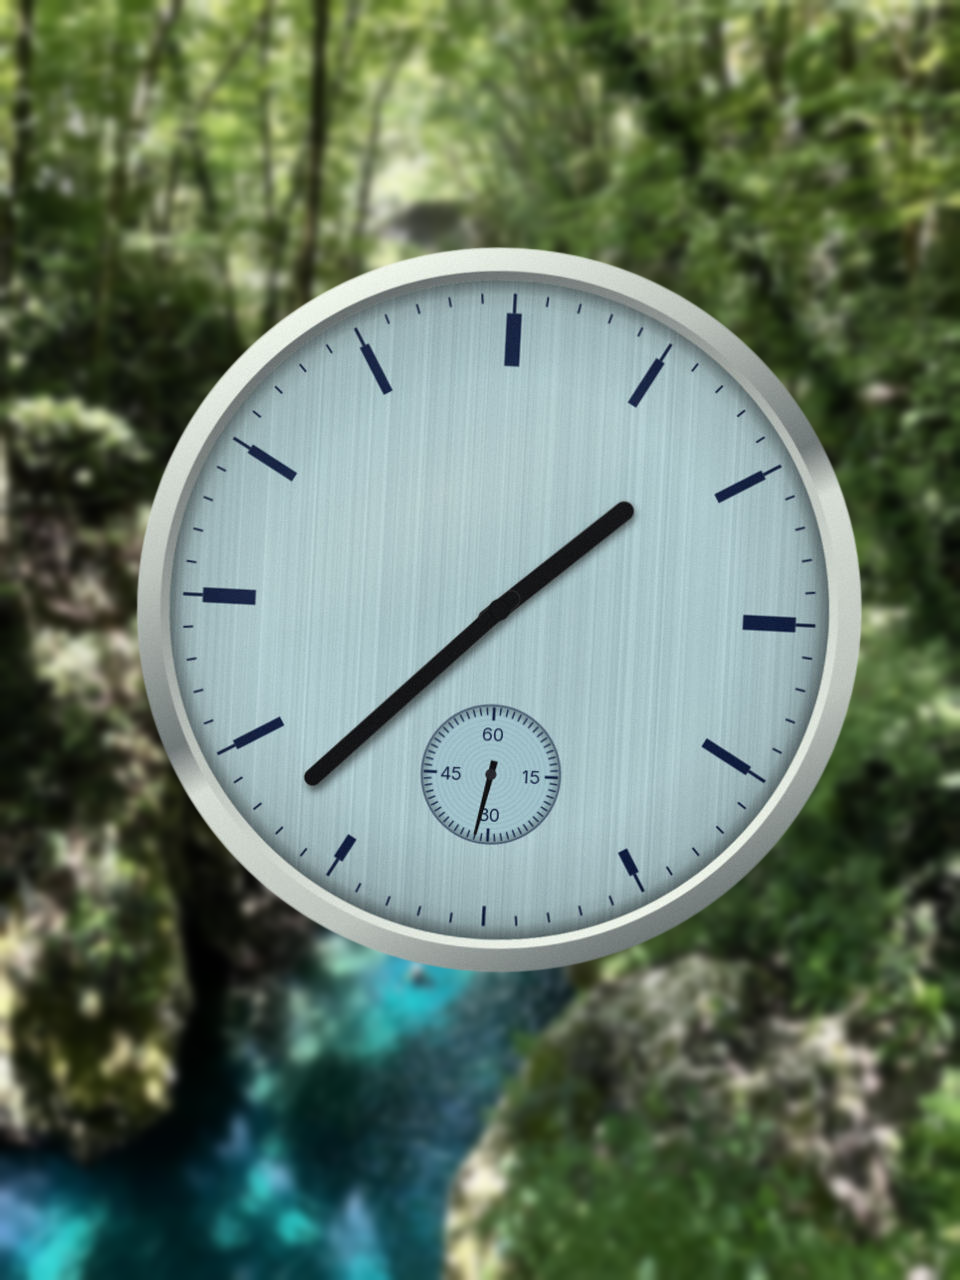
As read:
1.37.32
